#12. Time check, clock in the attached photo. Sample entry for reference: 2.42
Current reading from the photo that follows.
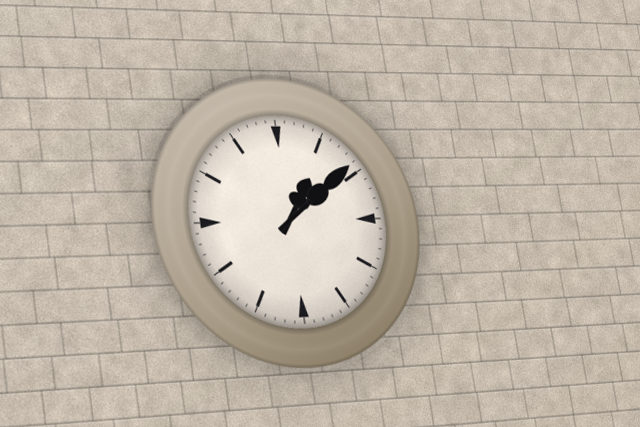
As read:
1.09
